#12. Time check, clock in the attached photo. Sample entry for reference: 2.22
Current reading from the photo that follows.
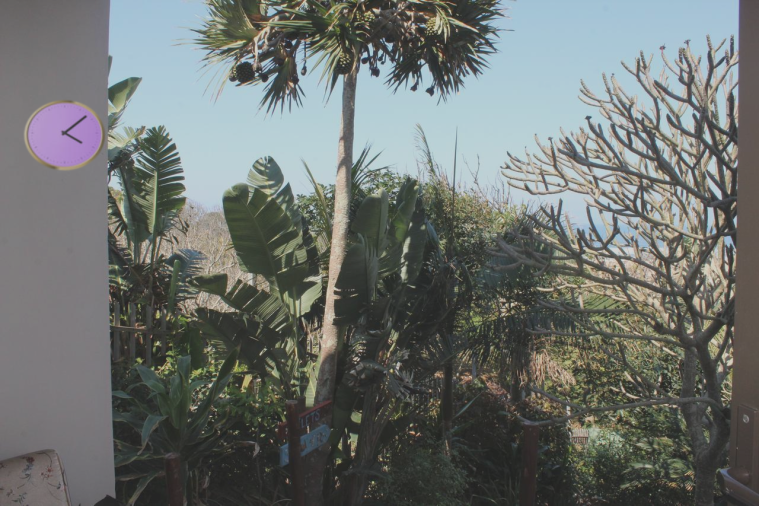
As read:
4.08
